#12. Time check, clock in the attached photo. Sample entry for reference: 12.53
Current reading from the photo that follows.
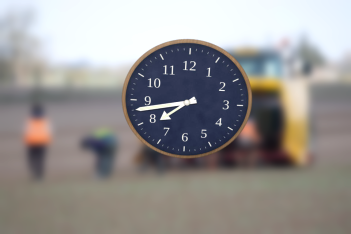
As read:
7.43
